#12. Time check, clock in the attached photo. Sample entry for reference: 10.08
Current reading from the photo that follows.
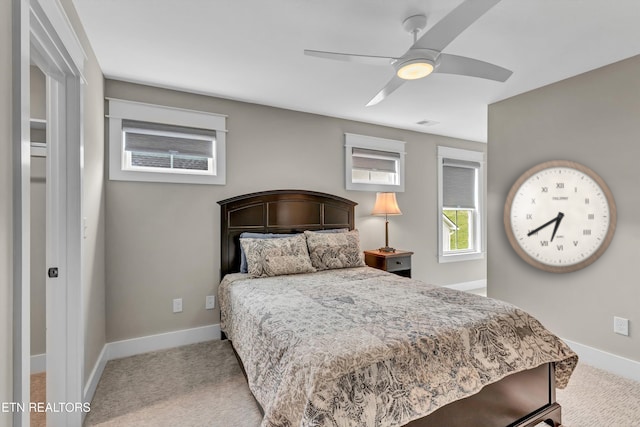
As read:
6.40
